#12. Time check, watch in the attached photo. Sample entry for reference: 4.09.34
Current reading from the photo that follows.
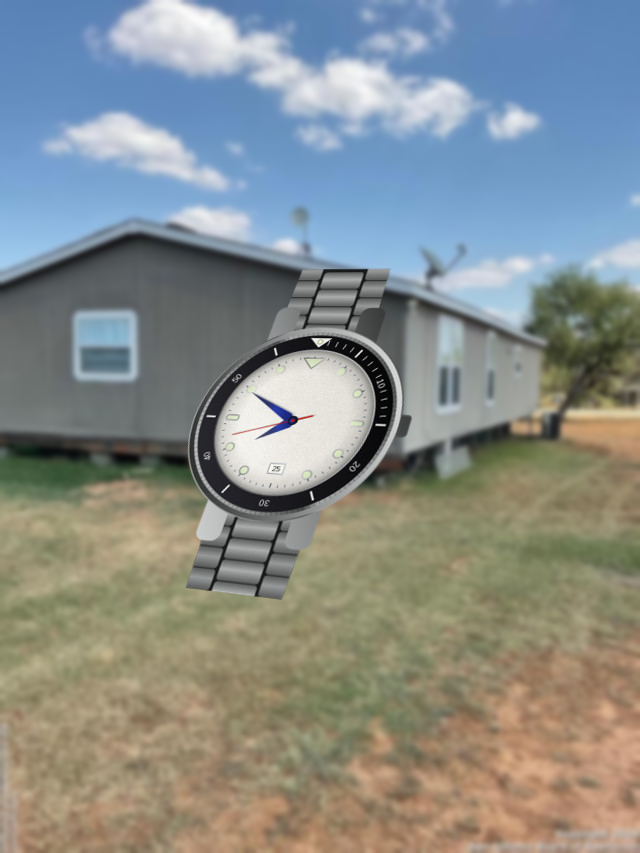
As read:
7.49.42
